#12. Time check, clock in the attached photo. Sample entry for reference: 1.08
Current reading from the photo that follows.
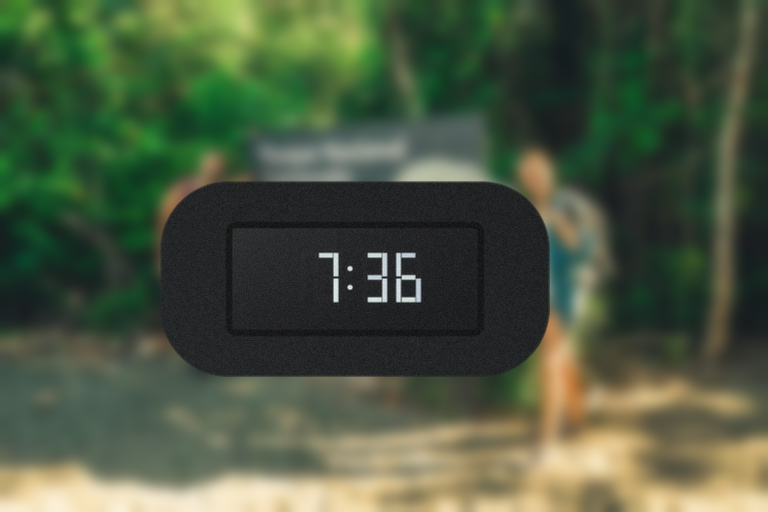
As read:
7.36
